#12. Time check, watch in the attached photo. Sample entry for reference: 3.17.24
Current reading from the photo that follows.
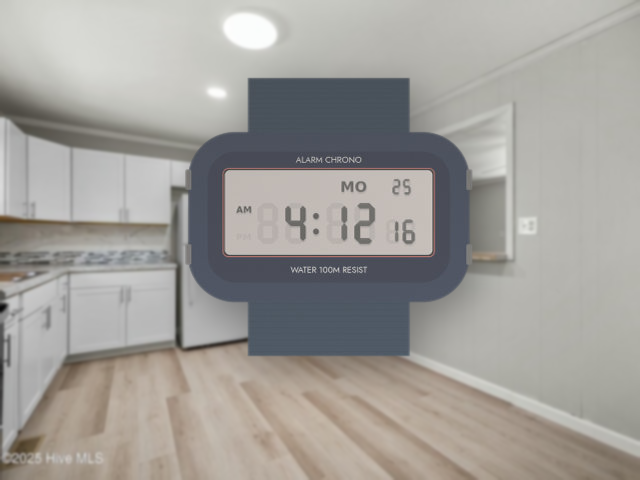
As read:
4.12.16
